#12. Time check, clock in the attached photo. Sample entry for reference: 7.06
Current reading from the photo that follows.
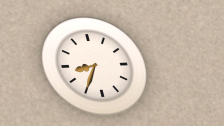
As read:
8.35
